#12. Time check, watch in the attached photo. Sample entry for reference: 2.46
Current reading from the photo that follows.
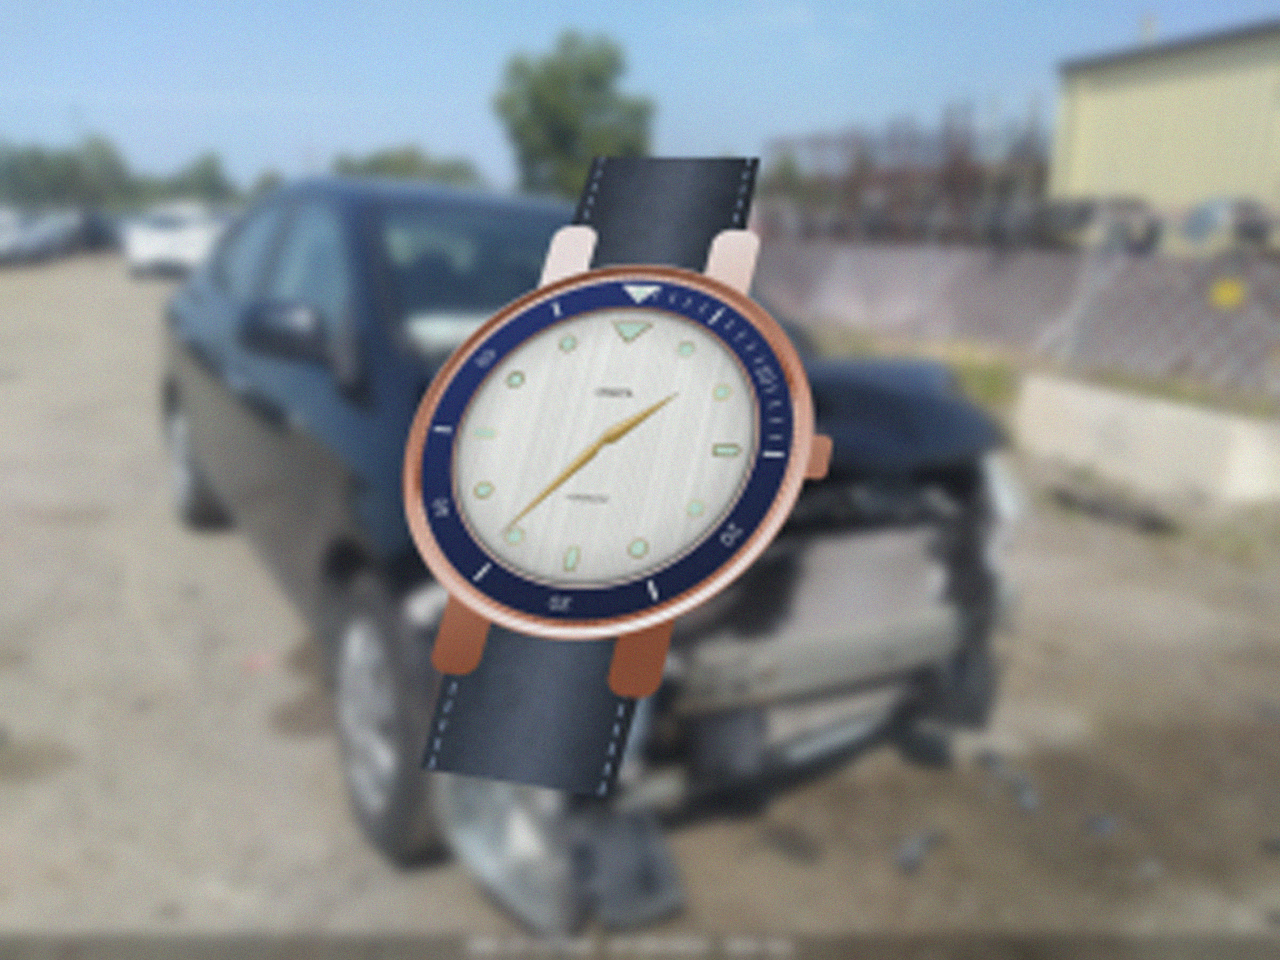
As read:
1.36
